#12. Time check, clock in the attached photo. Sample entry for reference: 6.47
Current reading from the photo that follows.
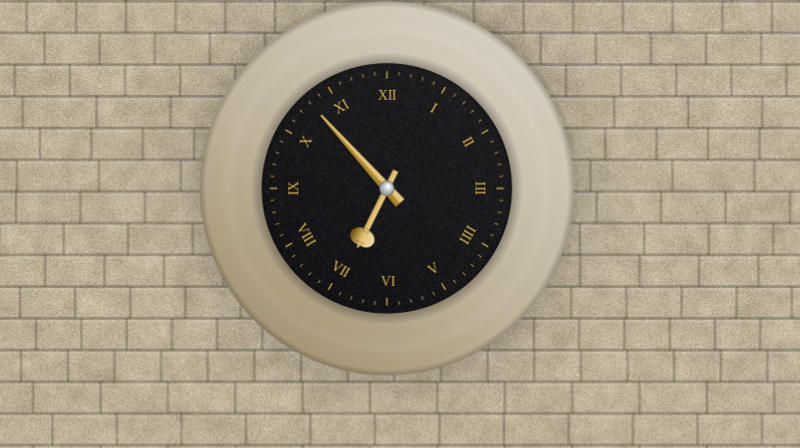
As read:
6.53
